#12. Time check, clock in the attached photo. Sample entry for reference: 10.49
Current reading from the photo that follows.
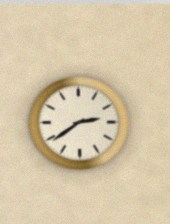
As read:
2.39
